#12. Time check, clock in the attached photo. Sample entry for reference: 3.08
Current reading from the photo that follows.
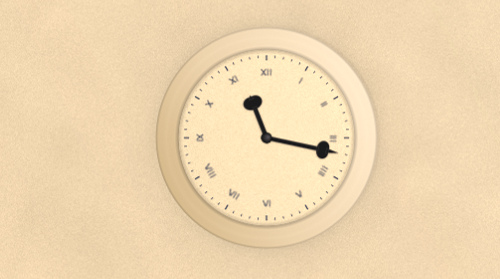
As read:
11.17
